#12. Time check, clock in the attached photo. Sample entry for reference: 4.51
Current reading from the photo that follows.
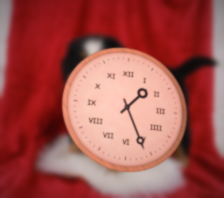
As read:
1.26
